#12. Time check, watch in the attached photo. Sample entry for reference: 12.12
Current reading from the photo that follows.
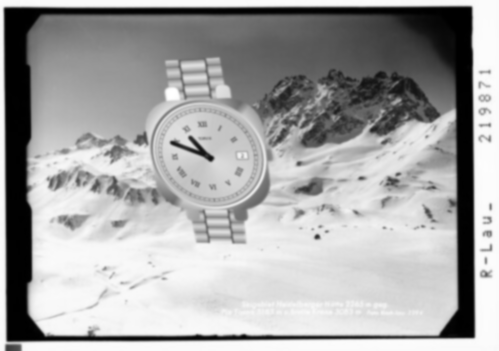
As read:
10.49
